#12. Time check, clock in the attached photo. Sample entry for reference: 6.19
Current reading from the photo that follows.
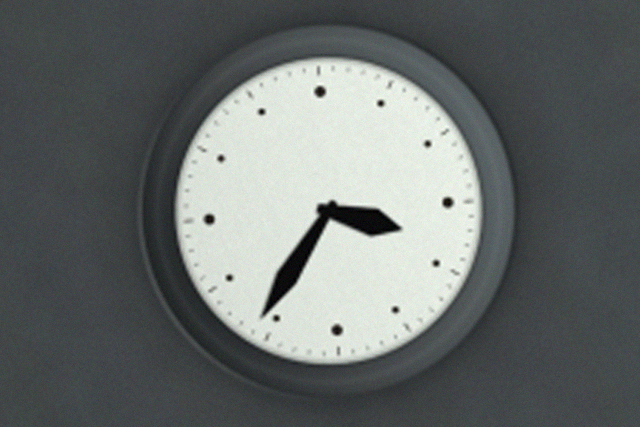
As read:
3.36
